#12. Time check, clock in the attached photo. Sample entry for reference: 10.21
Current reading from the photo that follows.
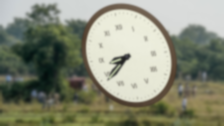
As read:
8.39
